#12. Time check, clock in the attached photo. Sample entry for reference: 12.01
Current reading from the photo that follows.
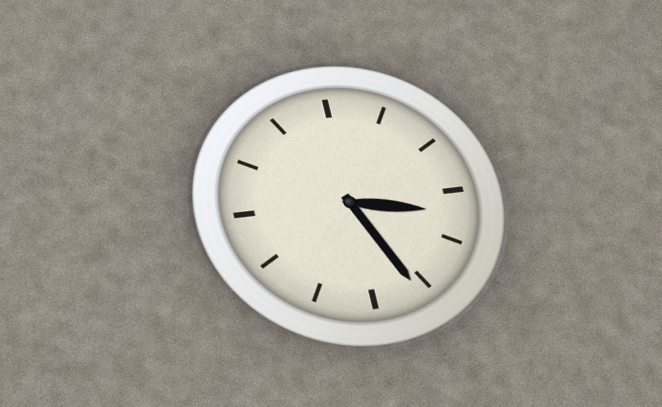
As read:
3.26
